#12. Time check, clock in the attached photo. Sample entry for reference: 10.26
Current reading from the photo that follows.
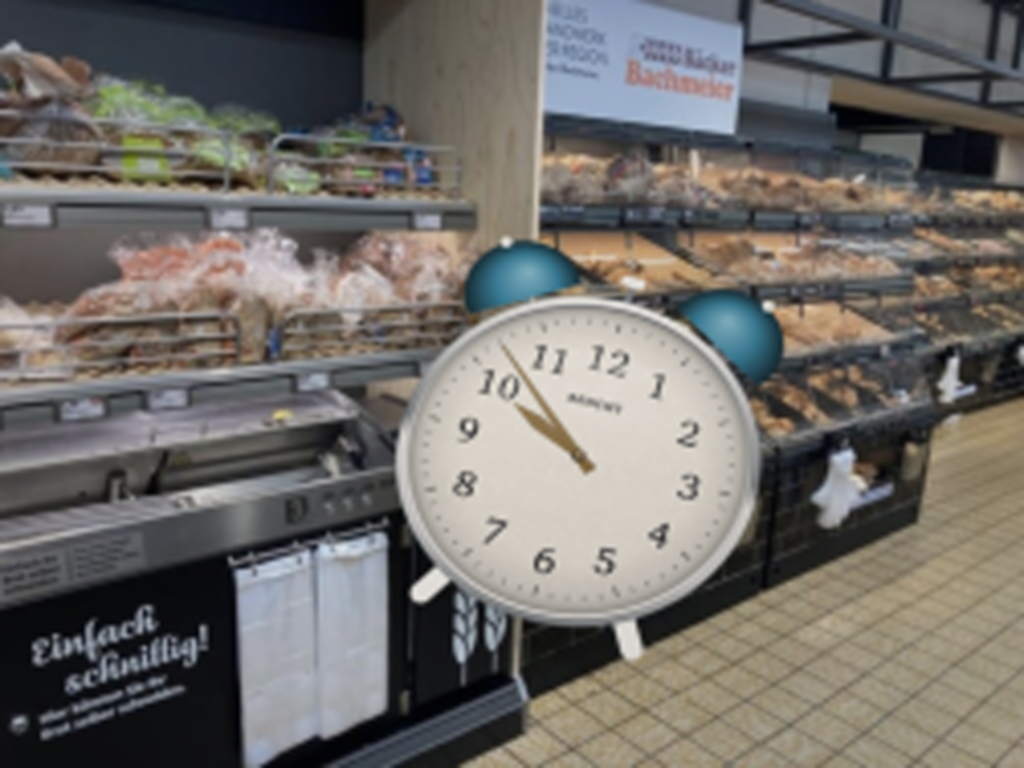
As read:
9.52
